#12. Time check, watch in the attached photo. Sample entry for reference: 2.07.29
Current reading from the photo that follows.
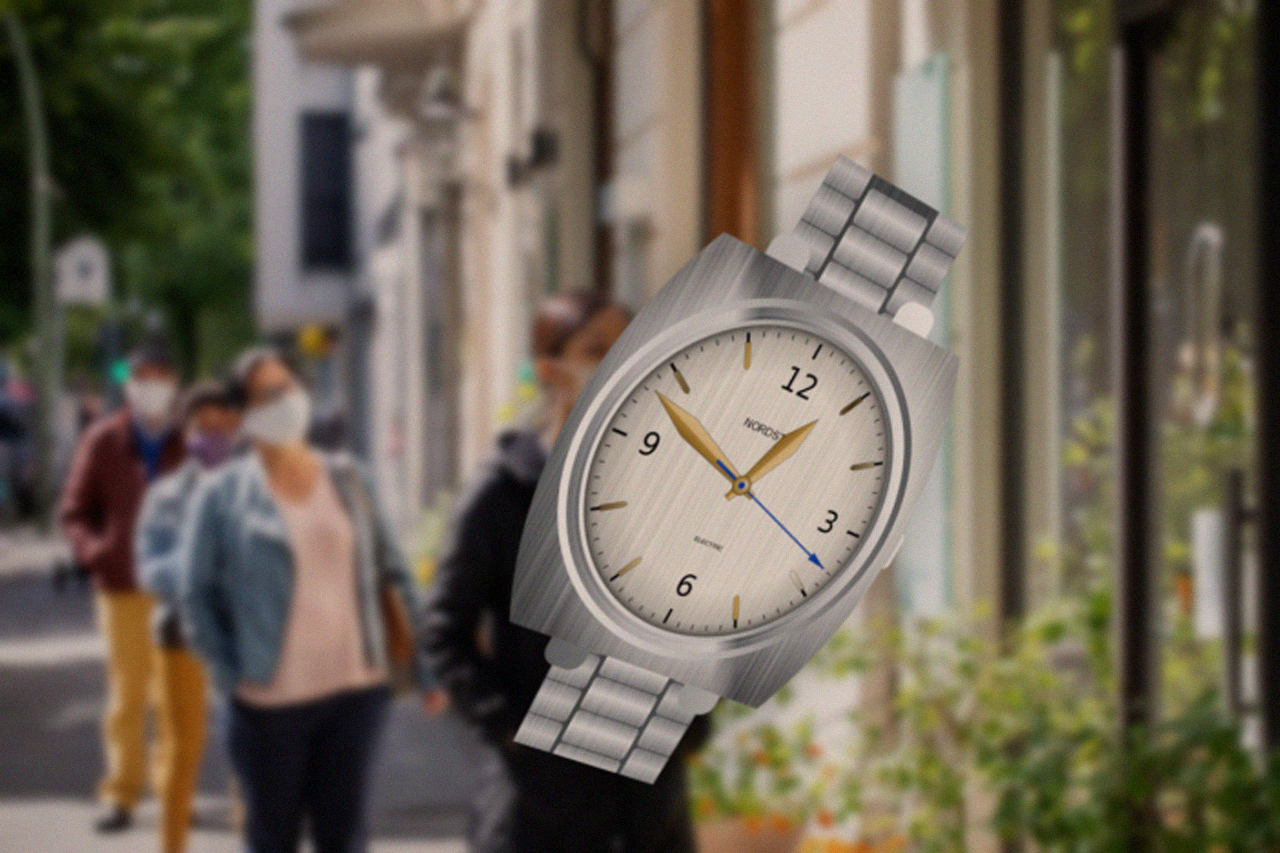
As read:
12.48.18
